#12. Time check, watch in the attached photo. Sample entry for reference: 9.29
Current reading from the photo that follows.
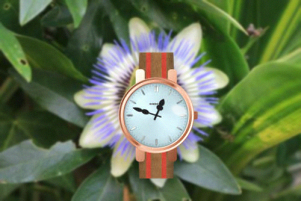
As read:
12.48
